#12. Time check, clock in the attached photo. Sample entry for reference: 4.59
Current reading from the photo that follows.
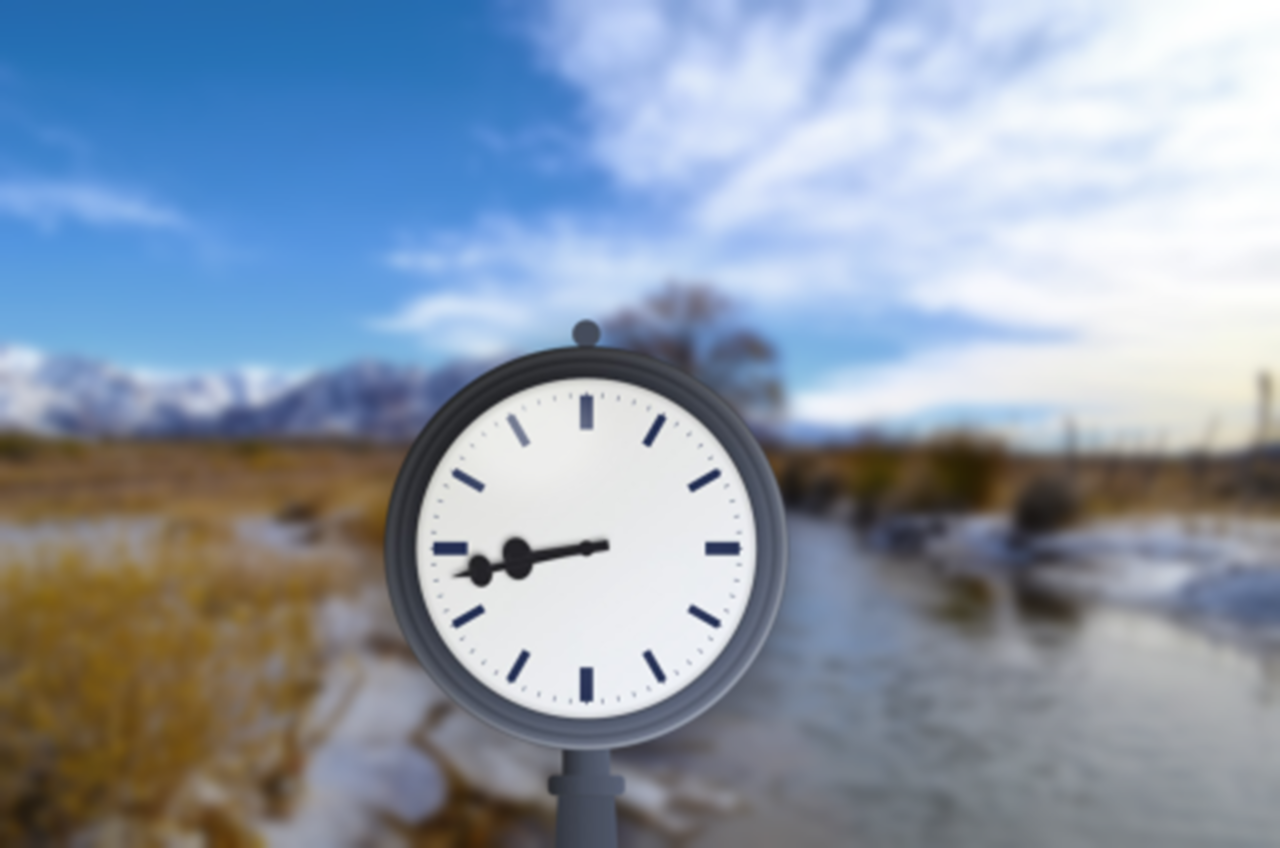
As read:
8.43
